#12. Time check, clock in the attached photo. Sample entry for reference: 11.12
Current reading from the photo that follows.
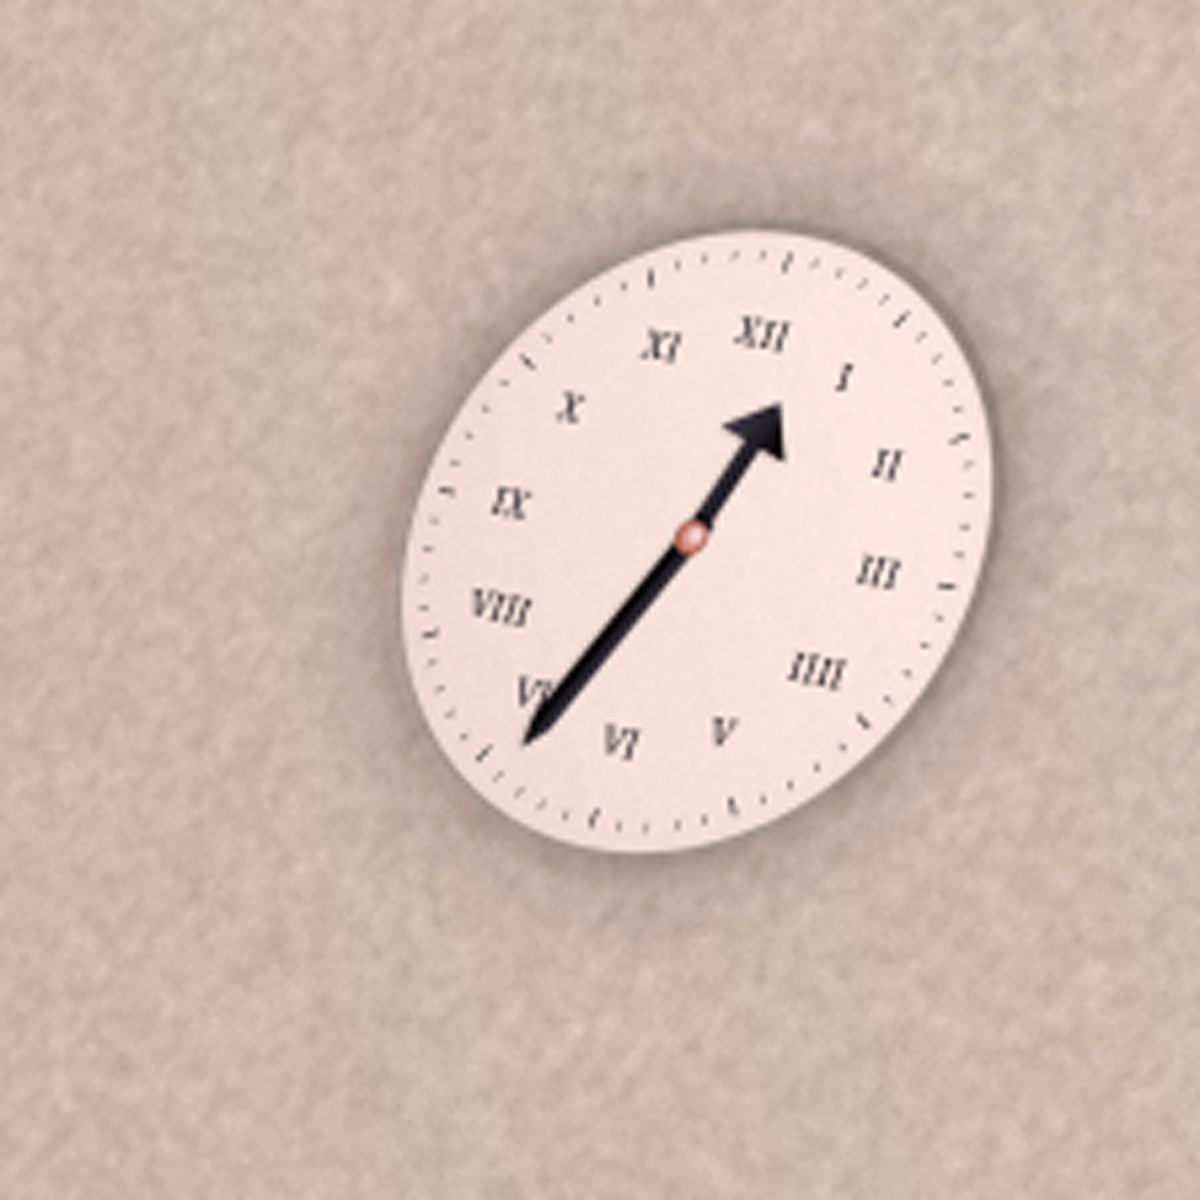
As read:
12.34
